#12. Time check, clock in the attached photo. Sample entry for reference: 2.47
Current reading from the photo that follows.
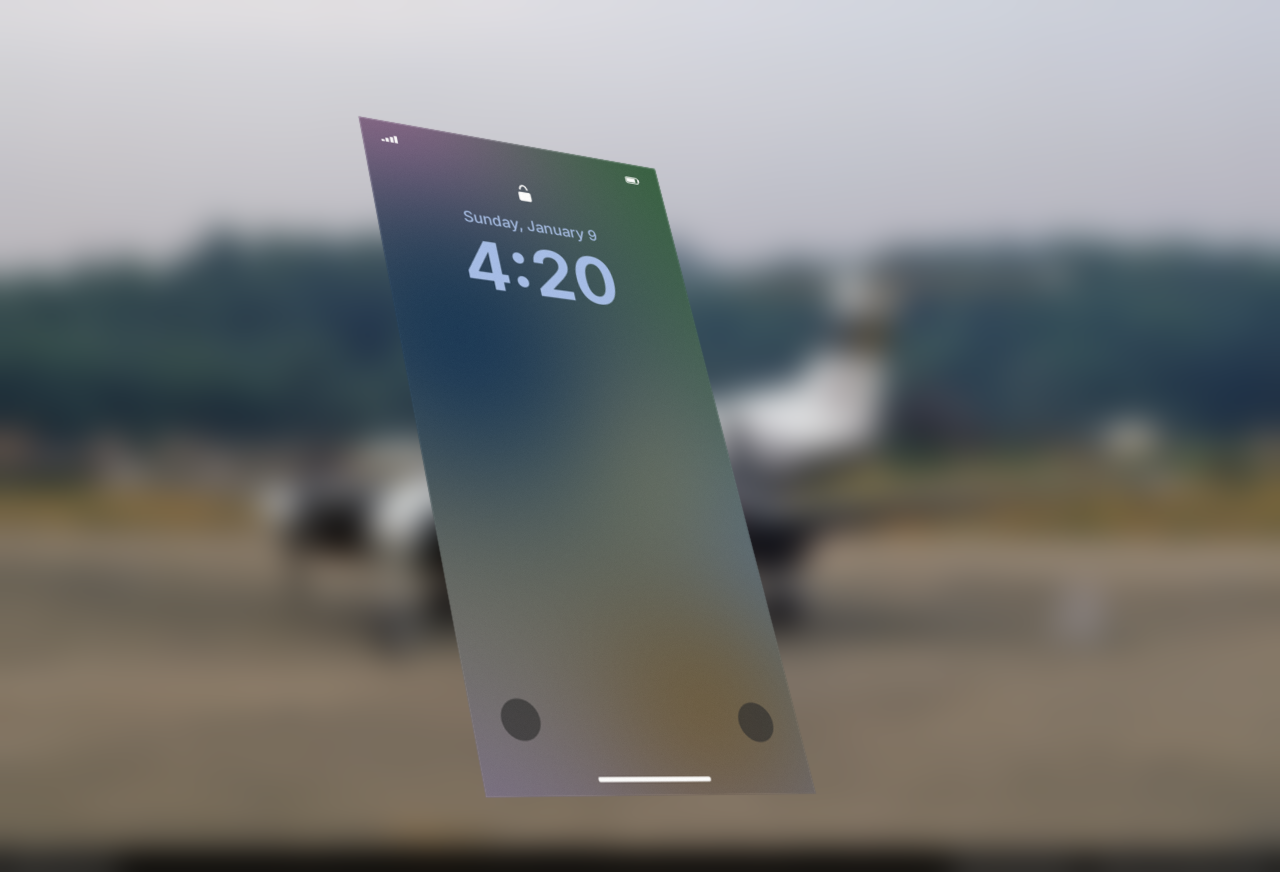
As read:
4.20
